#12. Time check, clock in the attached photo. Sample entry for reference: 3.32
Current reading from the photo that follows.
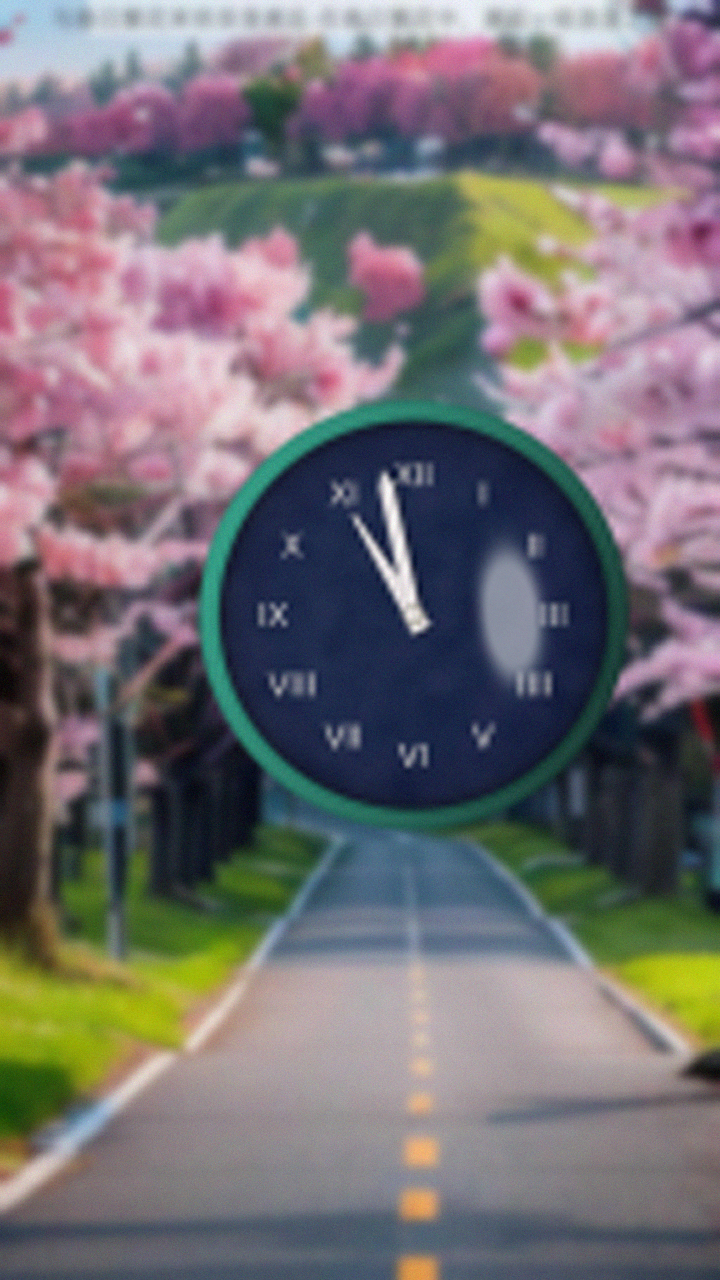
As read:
10.58
